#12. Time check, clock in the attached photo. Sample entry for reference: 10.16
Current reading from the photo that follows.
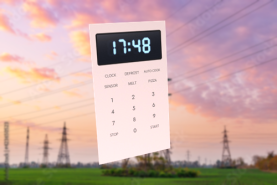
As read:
17.48
